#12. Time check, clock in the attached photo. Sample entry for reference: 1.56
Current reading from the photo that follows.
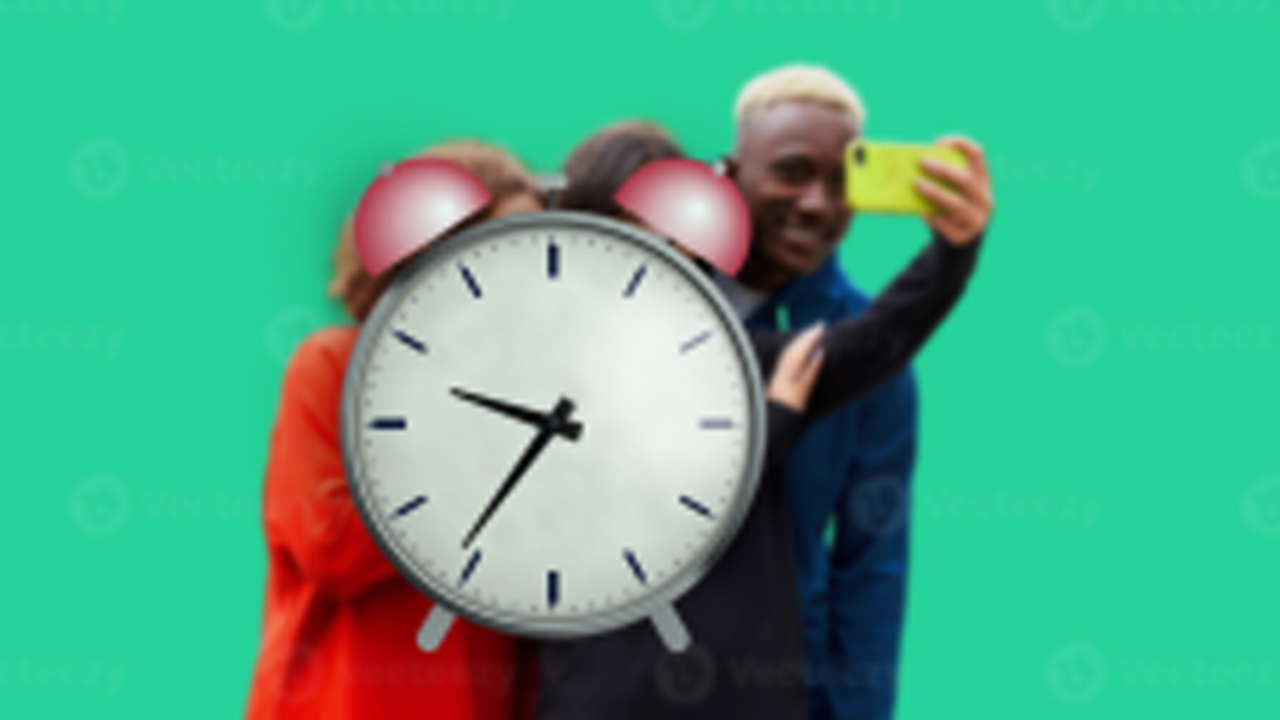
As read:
9.36
